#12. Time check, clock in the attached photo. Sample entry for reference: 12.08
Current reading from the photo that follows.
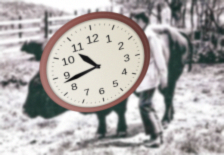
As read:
10.43
